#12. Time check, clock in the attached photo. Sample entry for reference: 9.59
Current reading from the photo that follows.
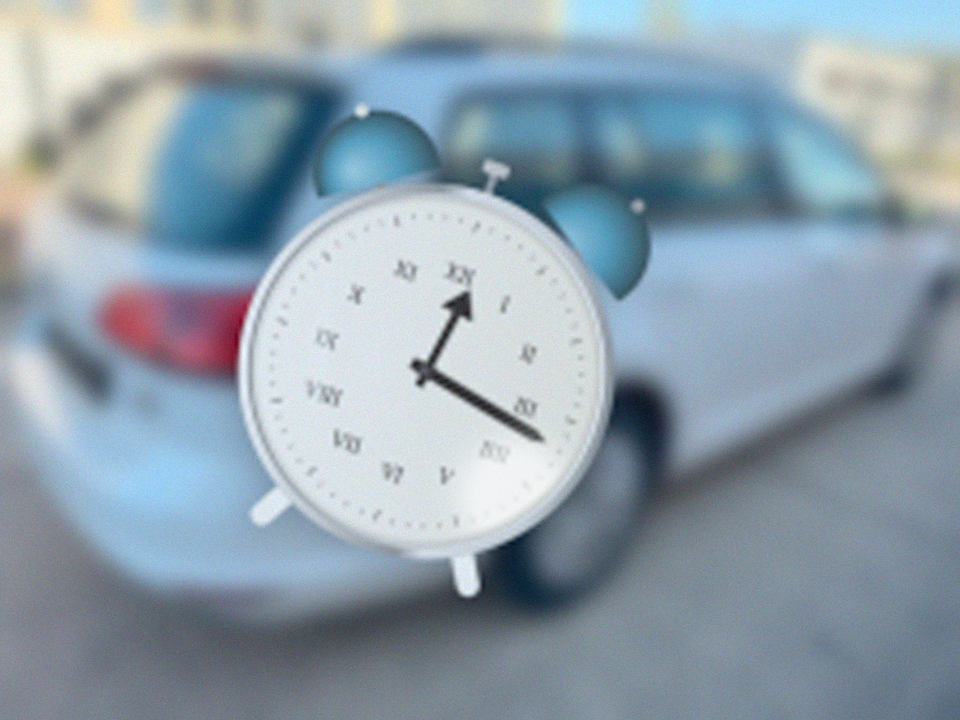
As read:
12.17
